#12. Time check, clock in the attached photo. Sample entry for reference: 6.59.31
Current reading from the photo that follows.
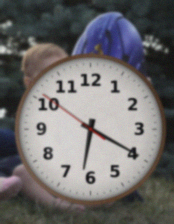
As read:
6.19.51
